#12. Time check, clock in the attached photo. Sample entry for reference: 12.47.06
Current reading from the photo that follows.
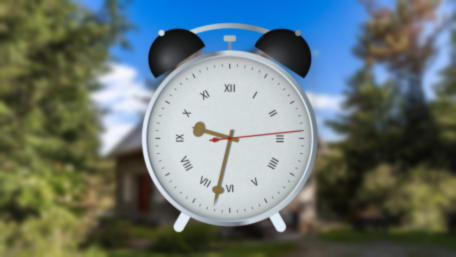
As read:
9.32.14
